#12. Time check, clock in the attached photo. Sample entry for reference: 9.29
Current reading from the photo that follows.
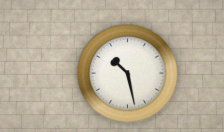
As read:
10.28
